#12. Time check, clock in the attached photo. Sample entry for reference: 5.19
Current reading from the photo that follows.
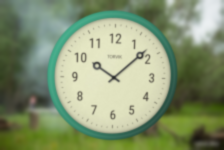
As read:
10.08
